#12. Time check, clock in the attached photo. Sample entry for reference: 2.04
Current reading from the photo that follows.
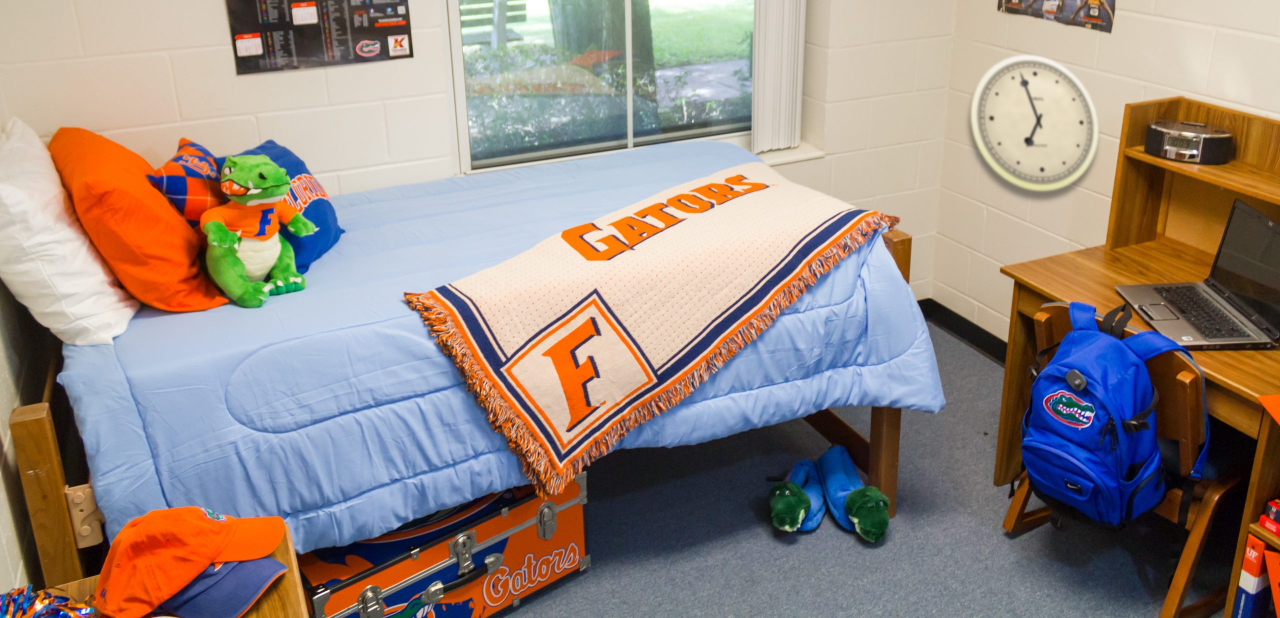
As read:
6.57
